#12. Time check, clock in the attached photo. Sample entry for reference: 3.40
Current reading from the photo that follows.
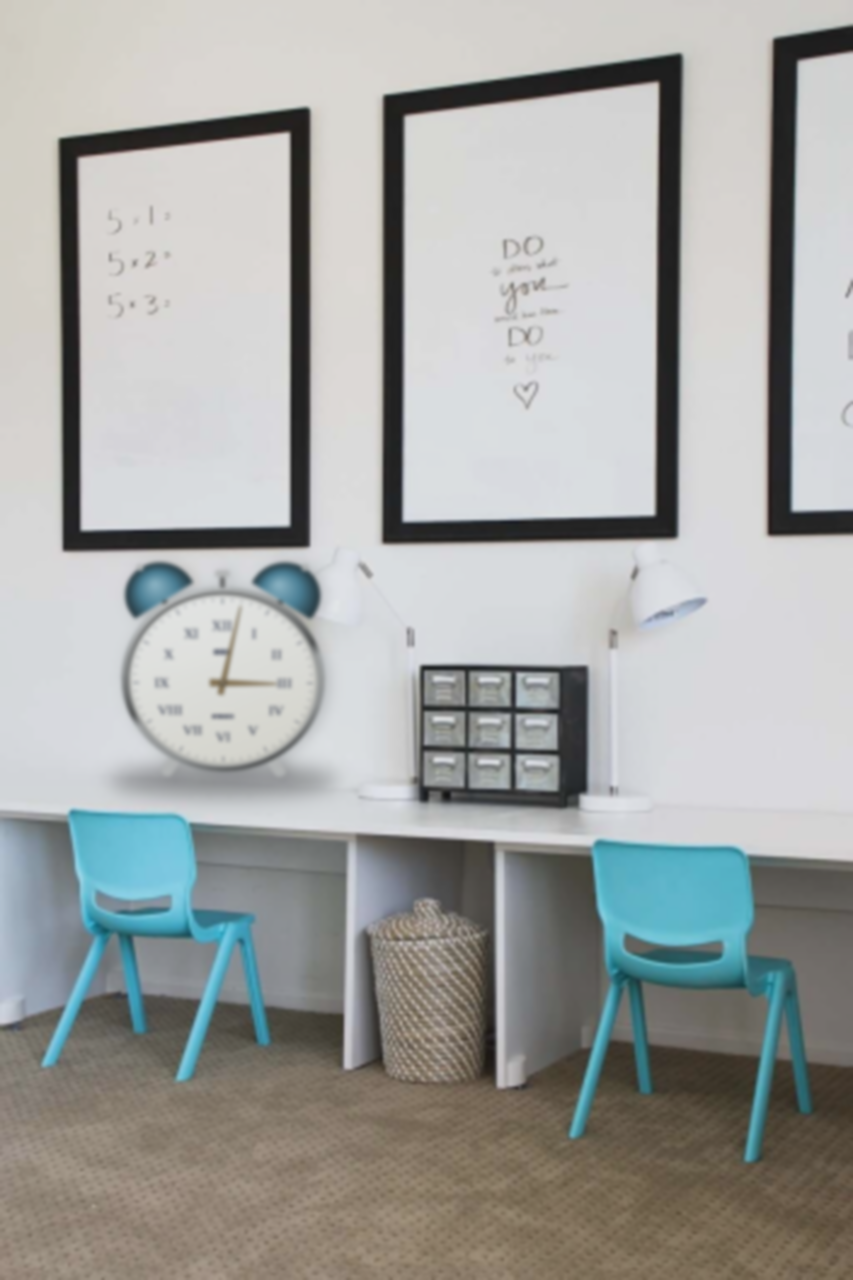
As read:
3.02
